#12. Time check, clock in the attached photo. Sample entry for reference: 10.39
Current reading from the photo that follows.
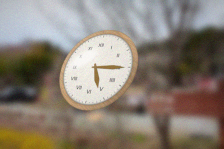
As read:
5.15
